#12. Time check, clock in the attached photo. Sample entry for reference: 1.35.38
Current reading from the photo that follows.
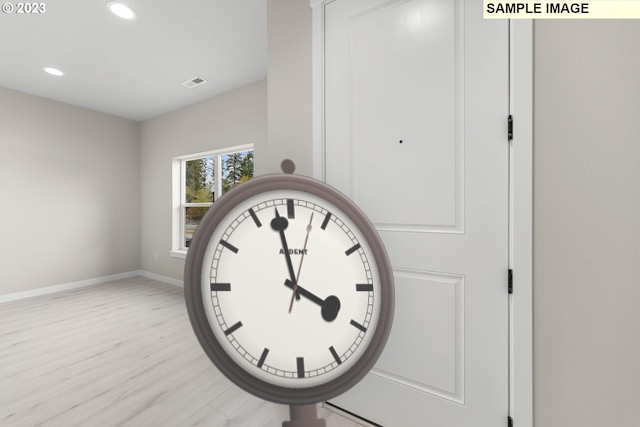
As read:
3.58.03
